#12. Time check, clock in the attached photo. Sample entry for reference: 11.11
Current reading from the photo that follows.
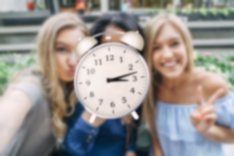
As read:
3.13
